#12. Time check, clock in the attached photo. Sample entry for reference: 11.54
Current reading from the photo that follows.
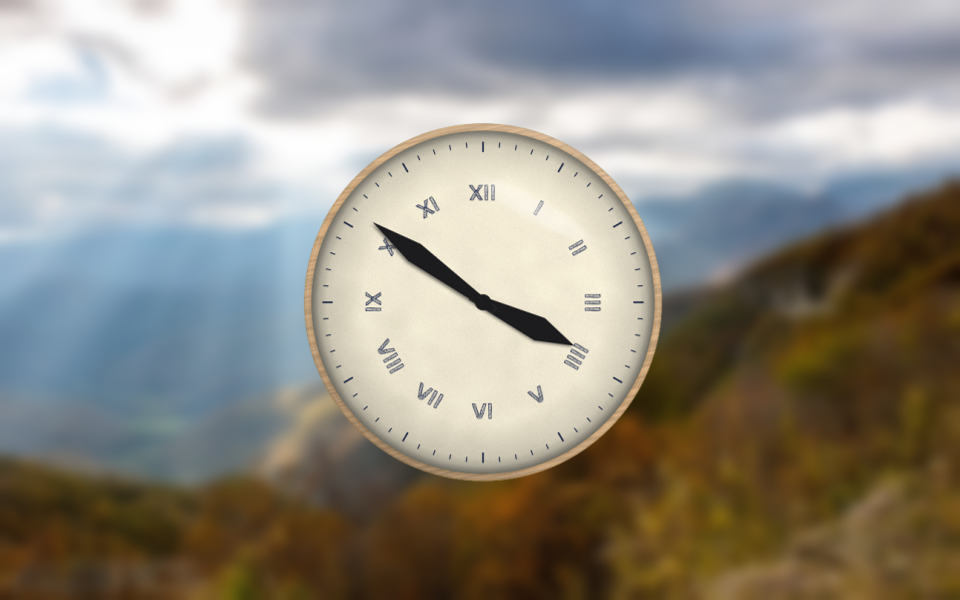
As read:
3.51
